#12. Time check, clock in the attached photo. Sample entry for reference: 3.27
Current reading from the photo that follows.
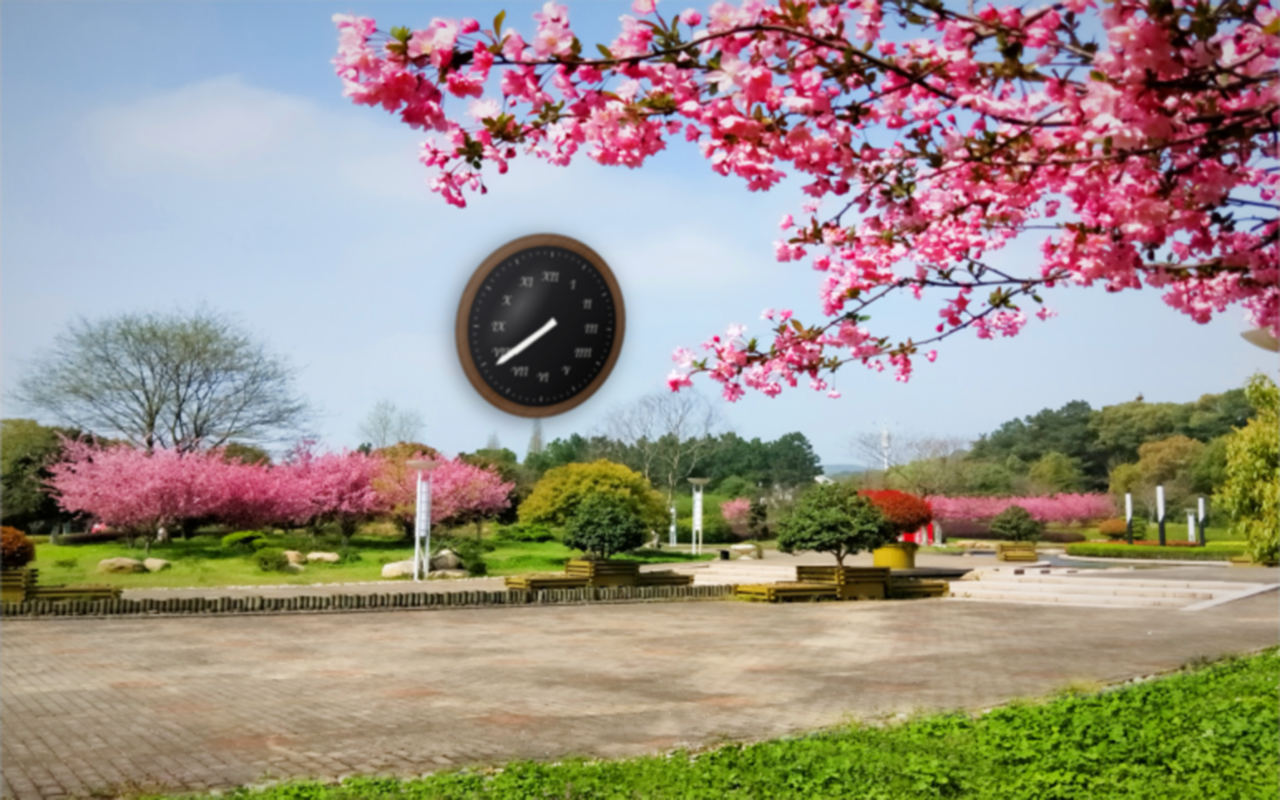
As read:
7.39
